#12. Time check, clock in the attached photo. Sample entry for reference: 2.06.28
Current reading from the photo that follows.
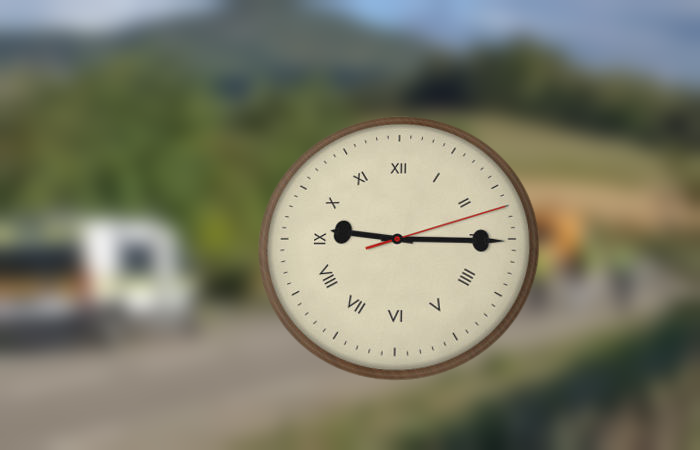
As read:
9.15.12
